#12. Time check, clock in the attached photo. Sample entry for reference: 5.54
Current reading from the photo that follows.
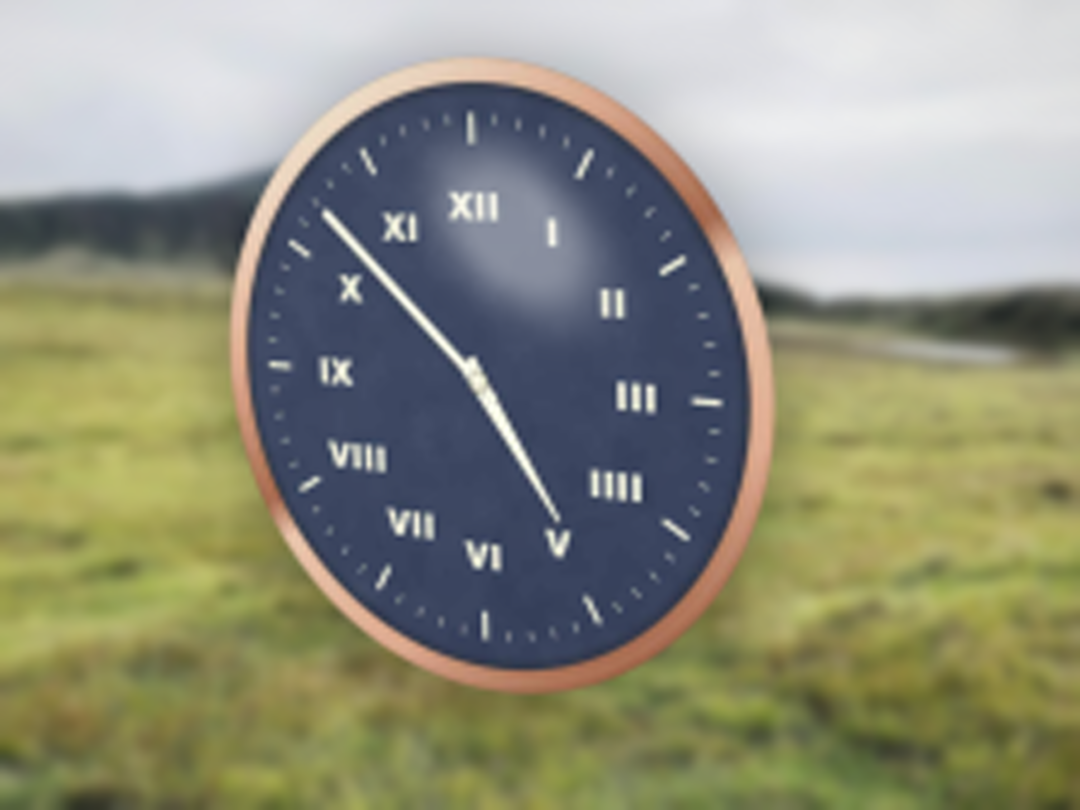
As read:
4.52
